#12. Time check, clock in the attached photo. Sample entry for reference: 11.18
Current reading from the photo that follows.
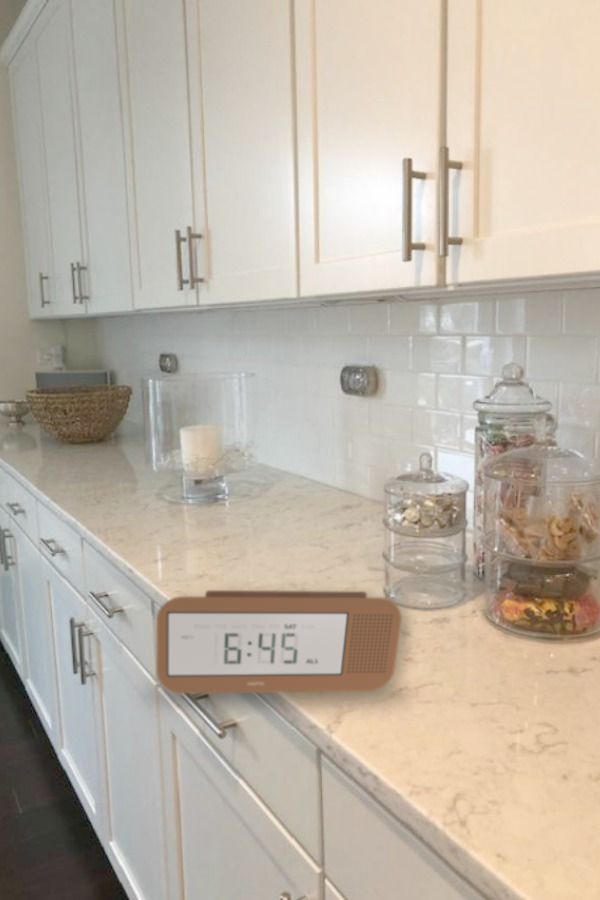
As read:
6.45
